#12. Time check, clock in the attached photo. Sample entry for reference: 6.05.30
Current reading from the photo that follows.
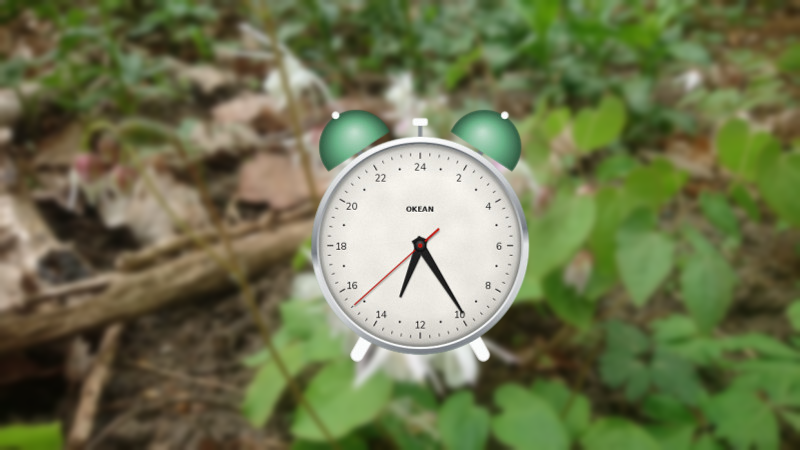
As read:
13.24.38
